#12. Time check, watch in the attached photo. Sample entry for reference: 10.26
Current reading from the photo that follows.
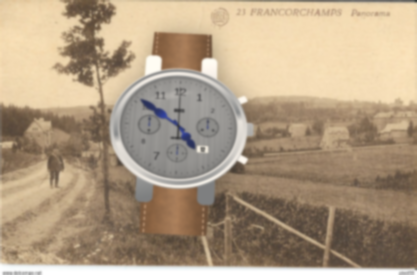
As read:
4.51
